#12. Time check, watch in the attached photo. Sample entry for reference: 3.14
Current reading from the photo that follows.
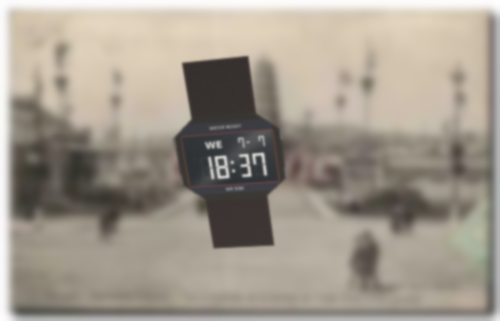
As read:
18.37
